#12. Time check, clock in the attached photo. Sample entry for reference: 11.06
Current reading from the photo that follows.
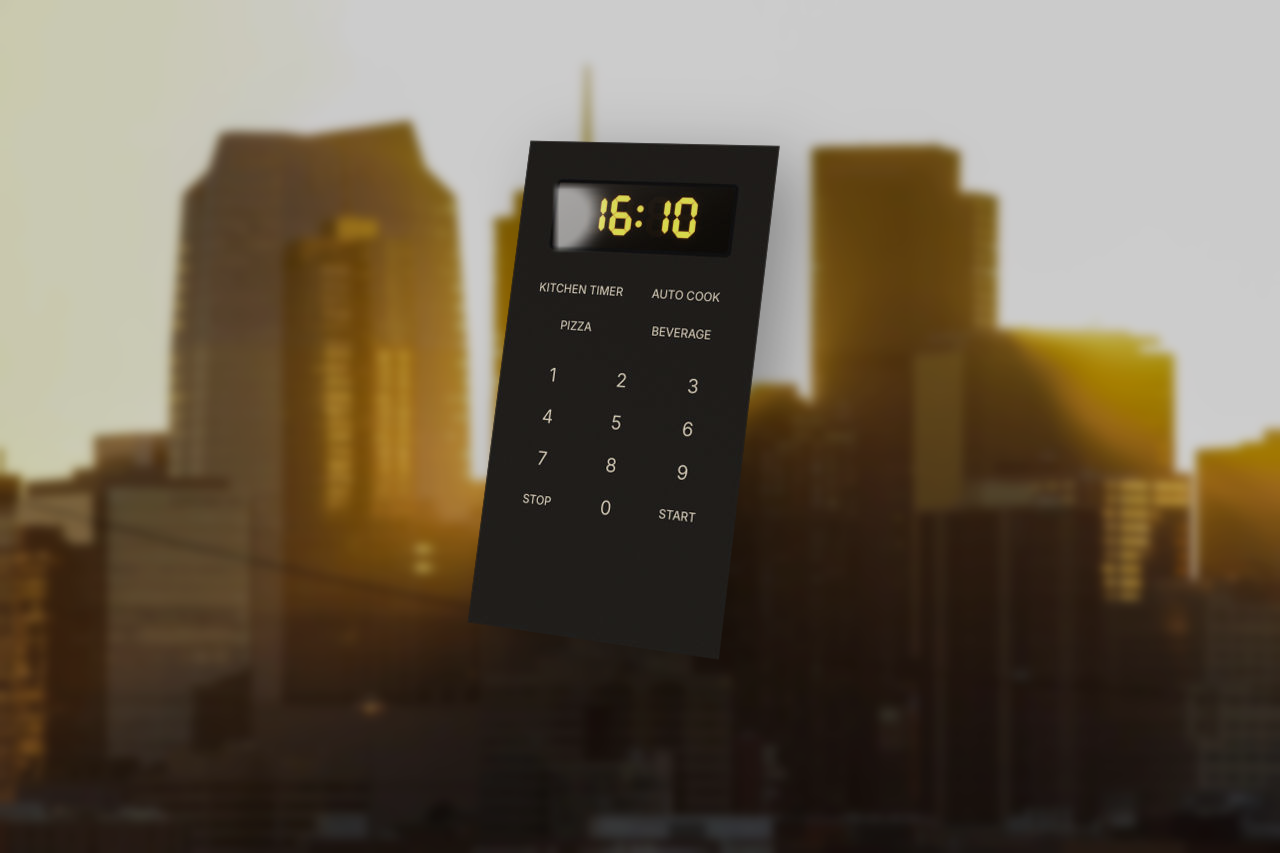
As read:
16.10
